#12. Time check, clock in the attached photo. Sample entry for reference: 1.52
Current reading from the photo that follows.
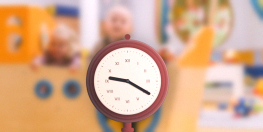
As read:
9.20
